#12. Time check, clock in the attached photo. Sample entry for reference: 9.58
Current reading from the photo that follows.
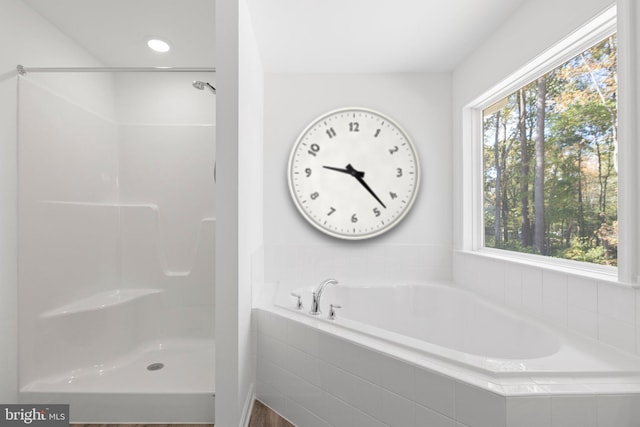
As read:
9.23
